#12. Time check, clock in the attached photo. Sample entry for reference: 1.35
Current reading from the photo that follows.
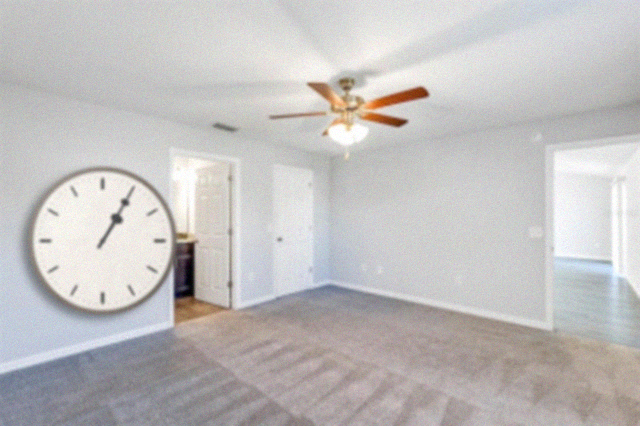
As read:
1.05
